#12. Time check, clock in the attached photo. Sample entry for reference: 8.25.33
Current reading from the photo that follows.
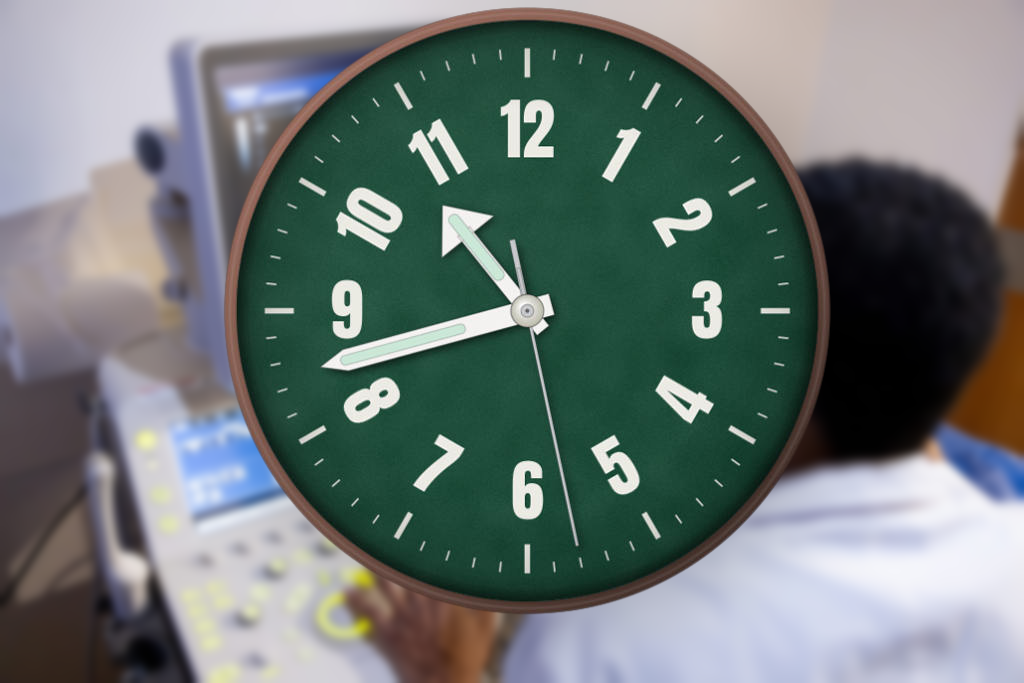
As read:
10.42.28
